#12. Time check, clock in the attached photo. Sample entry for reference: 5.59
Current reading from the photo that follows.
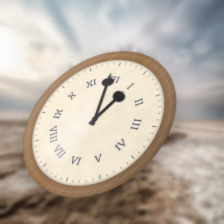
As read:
12.59
